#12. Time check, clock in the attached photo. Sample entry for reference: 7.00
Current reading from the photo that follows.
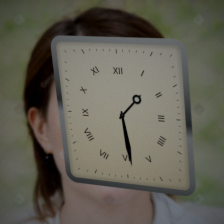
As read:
1.29
